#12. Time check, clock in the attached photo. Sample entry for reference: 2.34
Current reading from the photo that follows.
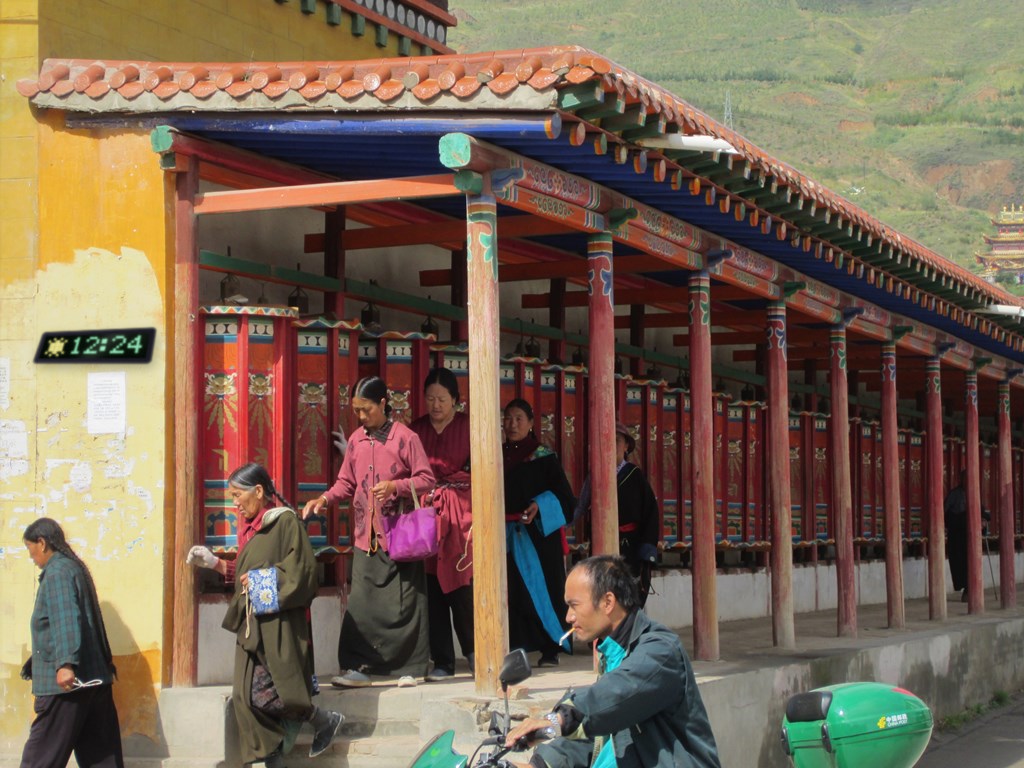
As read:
12.24
